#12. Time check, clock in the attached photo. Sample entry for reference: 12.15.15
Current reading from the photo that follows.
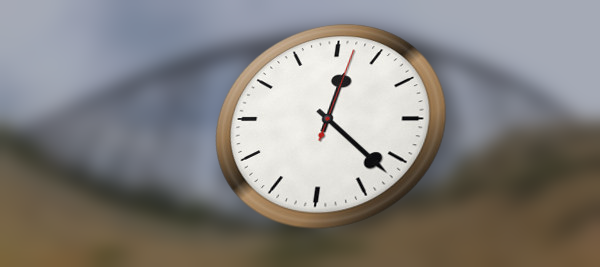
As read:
12.22.02
